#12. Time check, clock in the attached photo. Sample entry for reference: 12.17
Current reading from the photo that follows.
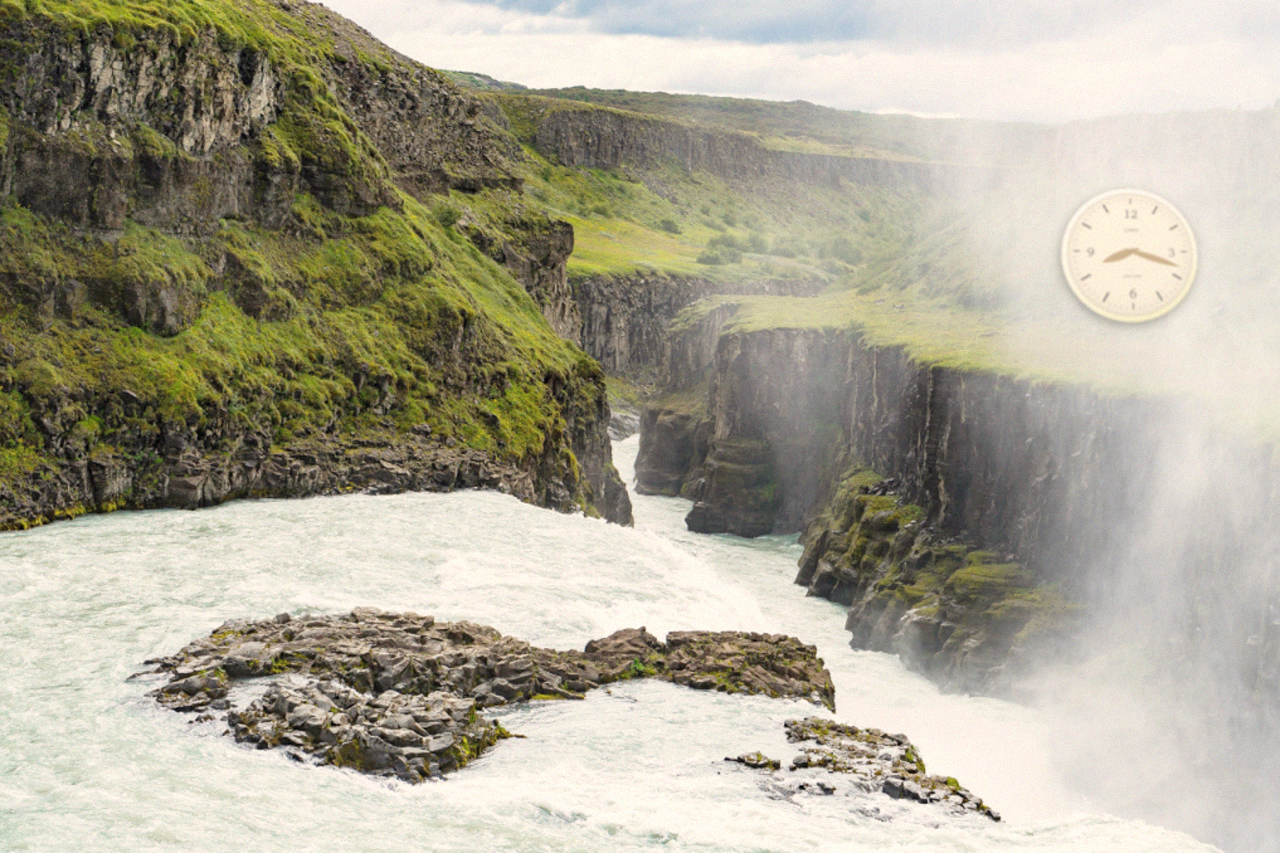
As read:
8.18
